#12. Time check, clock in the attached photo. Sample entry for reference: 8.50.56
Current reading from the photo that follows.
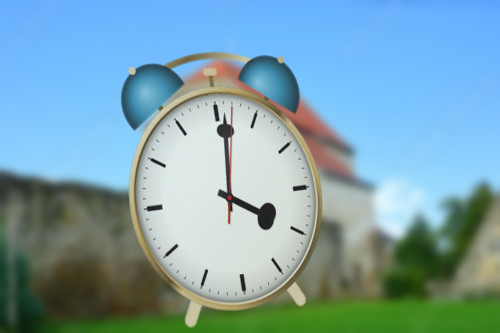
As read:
4.01.02
